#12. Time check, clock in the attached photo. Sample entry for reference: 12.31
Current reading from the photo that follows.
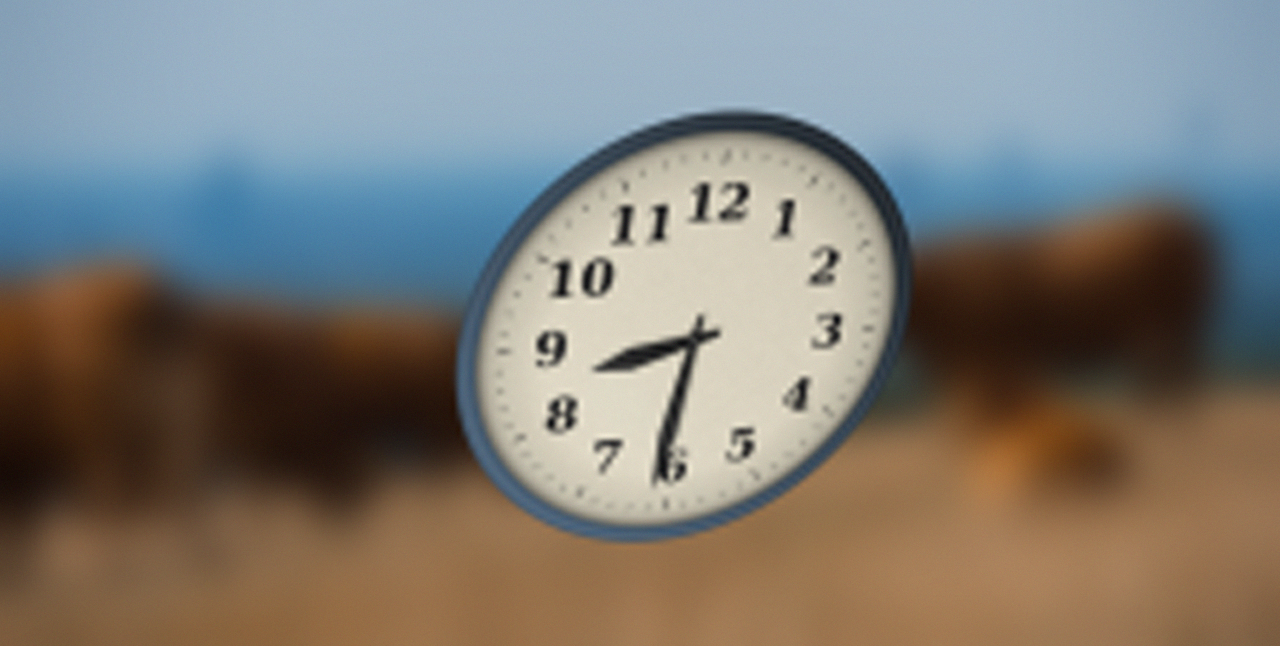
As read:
8.31
